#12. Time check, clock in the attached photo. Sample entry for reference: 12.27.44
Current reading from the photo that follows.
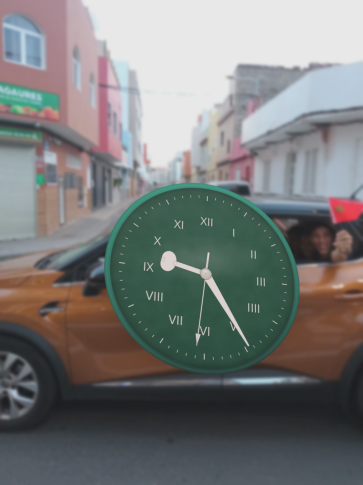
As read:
9.24.31
